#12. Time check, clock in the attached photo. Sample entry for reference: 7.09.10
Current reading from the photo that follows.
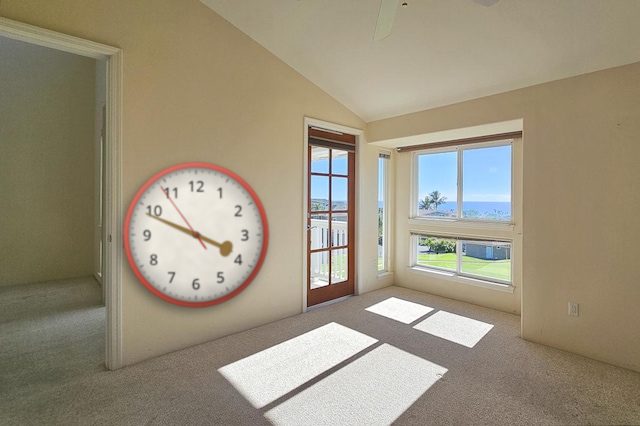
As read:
3.48.54
